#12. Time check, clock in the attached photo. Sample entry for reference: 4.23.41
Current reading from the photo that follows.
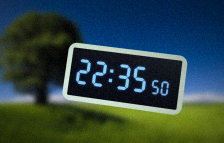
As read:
22.35.50
